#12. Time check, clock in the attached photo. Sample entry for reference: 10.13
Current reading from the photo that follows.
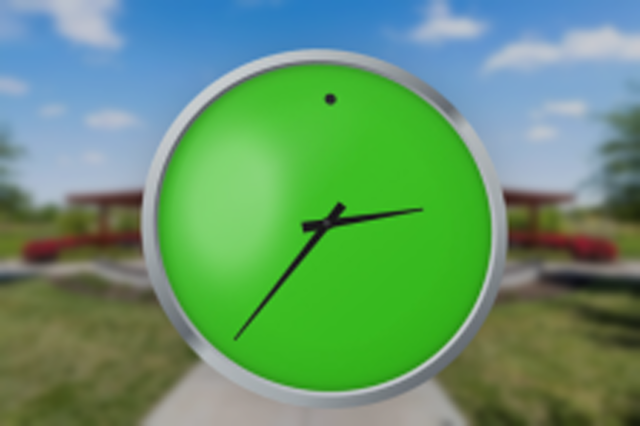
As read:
2.36
